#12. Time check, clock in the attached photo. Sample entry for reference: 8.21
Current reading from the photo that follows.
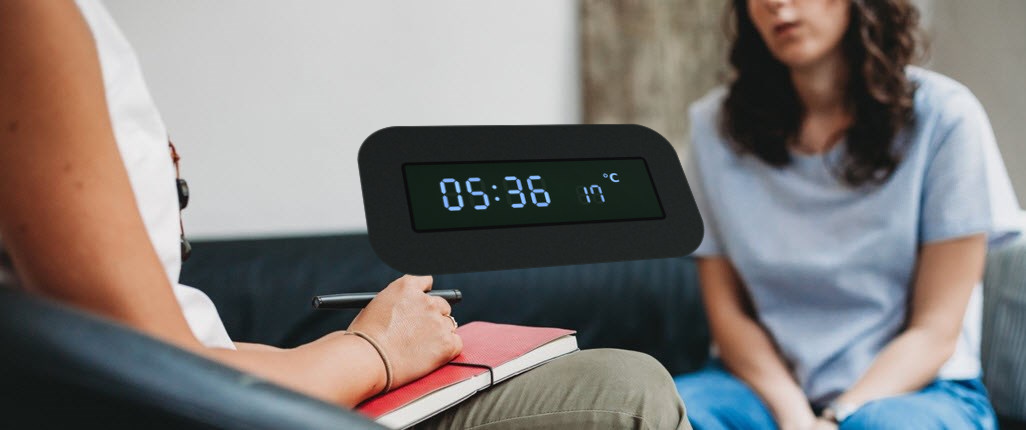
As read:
5.36
